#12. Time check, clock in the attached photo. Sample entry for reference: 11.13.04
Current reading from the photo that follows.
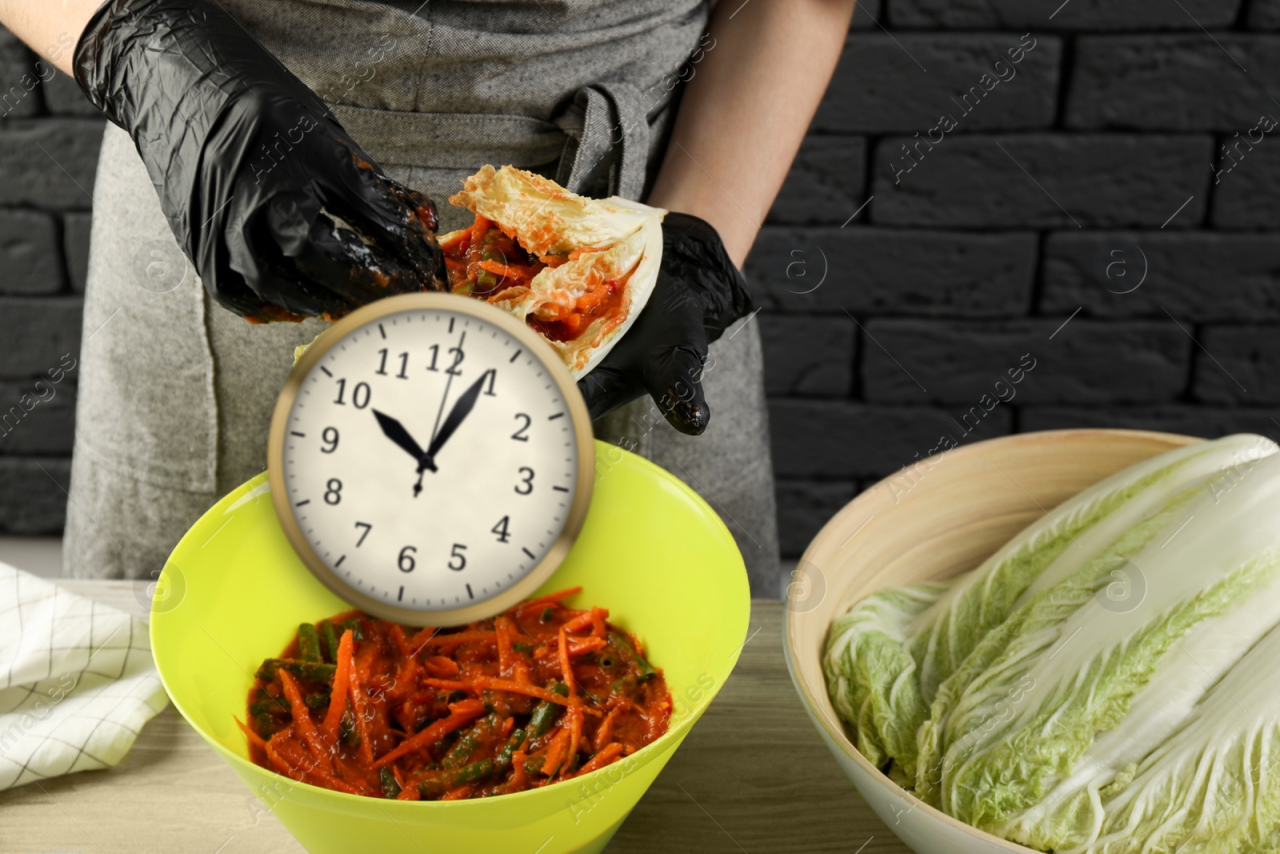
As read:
10.04.01
